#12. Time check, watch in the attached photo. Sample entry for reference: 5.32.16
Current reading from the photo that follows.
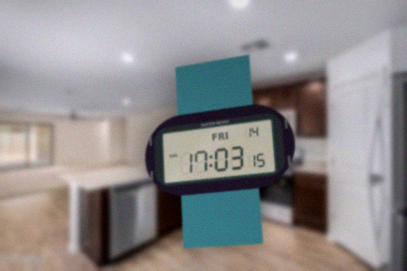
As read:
17.03.15
